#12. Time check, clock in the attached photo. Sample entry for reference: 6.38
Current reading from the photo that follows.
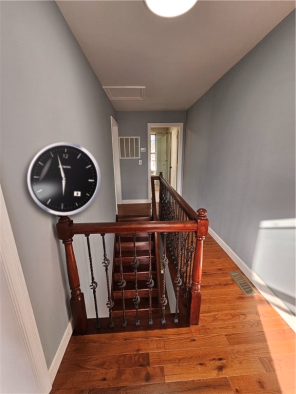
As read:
5.57
